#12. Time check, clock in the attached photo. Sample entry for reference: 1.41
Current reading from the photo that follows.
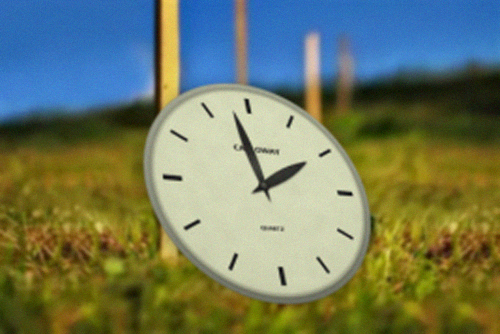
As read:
1.58
